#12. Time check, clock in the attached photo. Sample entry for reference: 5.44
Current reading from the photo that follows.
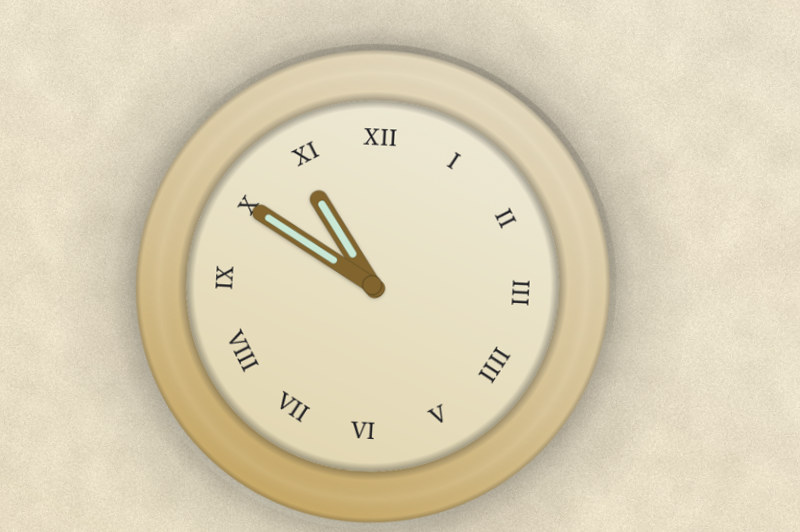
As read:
10.50
